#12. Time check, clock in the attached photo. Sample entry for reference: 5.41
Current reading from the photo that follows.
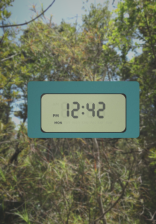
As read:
12.42
